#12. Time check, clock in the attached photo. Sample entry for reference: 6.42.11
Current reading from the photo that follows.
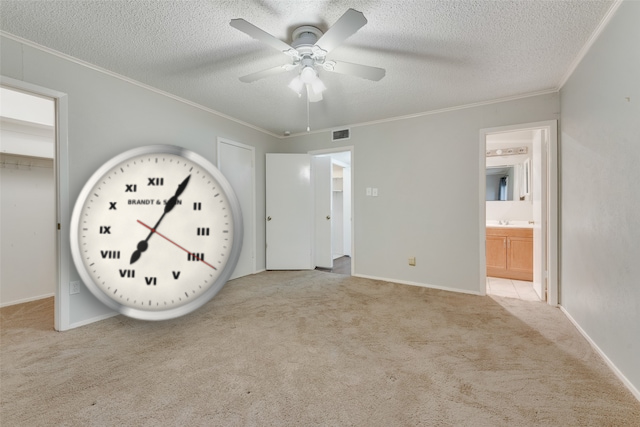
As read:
7.05.20
